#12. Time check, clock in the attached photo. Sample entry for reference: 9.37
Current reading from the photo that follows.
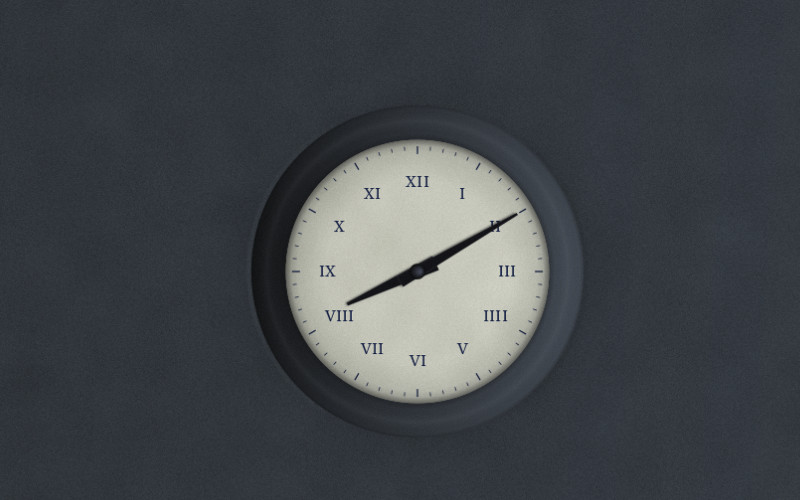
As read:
8.10
